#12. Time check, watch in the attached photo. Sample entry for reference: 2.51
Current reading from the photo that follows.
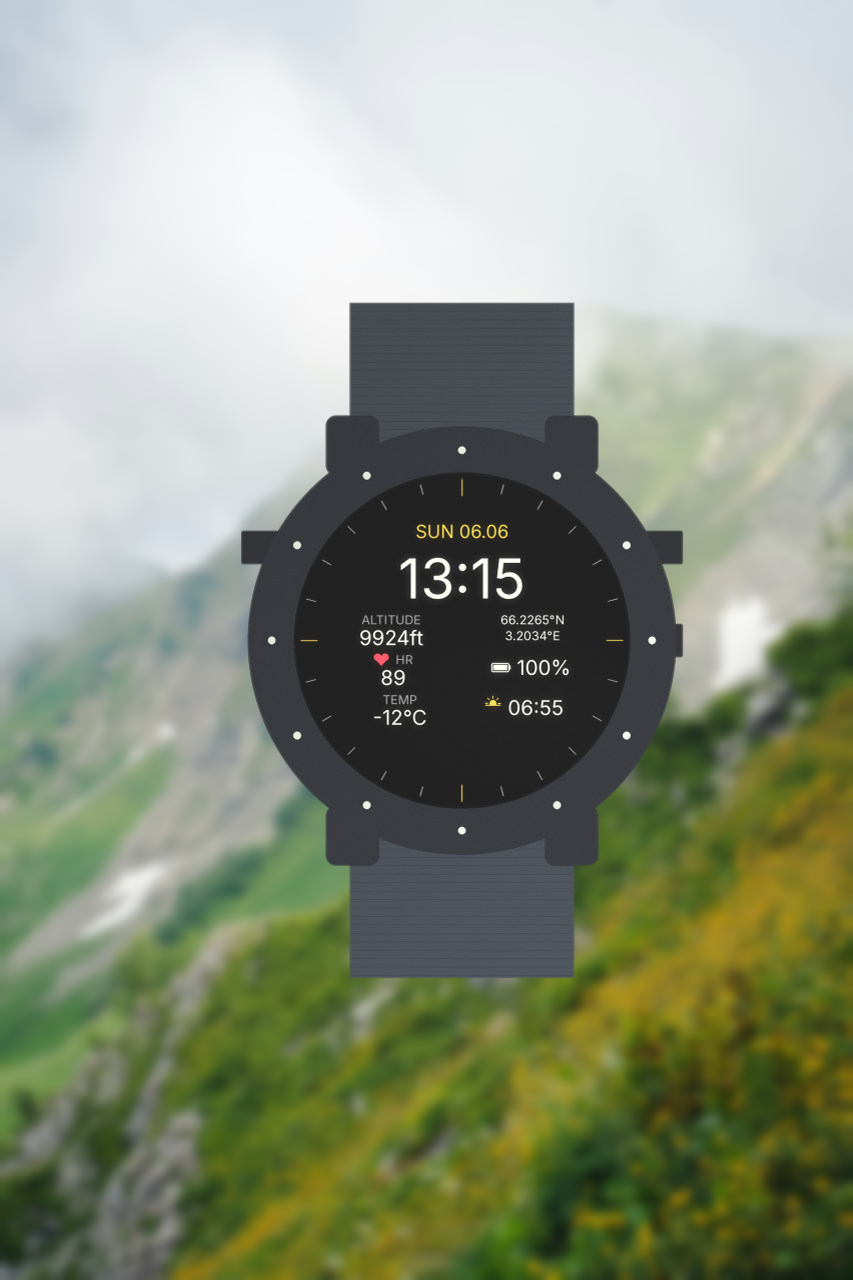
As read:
13.15
